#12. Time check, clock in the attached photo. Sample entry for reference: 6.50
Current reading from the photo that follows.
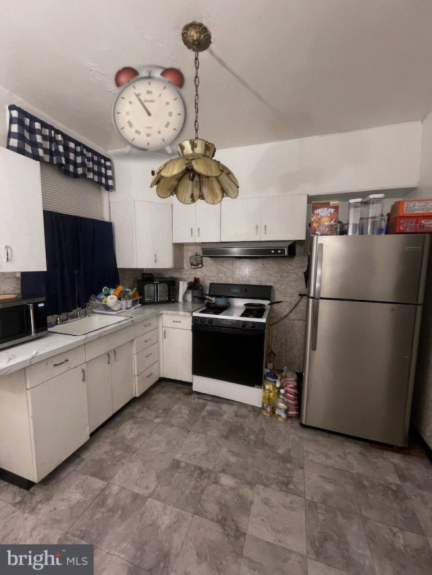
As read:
10.54
